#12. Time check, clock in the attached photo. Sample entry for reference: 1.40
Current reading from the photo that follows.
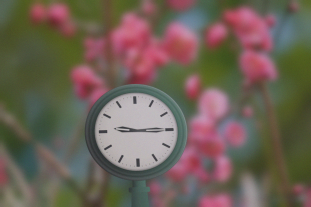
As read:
9.15
